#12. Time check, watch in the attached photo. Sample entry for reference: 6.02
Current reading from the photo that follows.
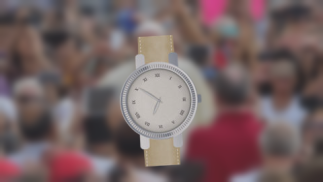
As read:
6.51
